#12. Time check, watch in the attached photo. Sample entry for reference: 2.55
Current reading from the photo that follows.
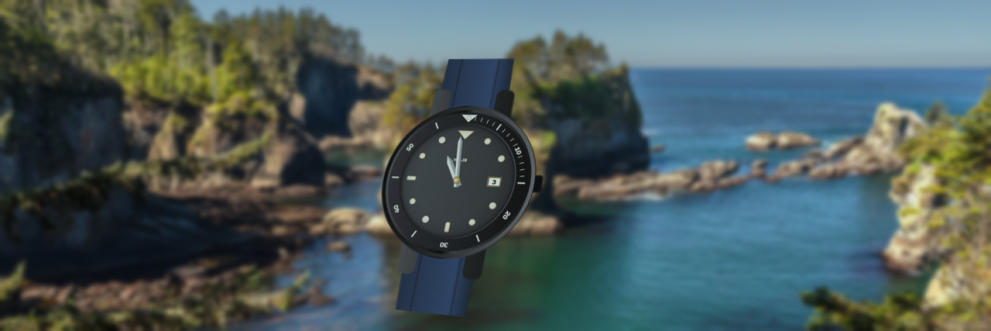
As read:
10.59
